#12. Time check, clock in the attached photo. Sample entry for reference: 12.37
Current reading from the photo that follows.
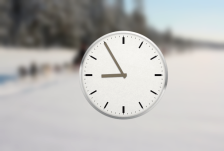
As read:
8.55
